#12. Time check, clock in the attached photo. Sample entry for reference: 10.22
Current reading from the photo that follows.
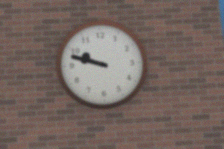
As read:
9.48
